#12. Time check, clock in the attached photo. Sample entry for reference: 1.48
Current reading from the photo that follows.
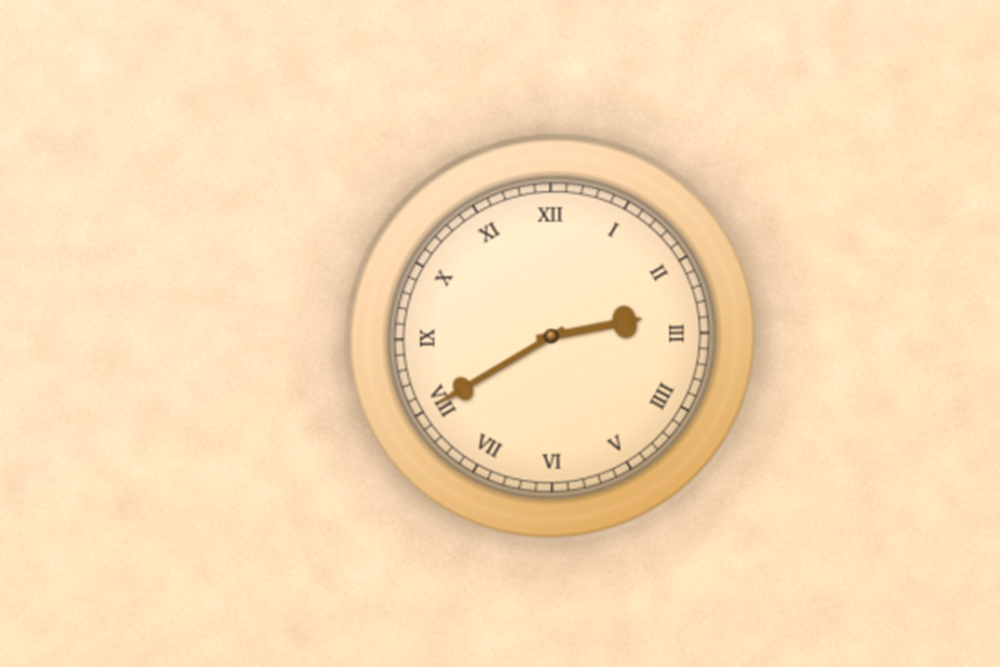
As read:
2.40
